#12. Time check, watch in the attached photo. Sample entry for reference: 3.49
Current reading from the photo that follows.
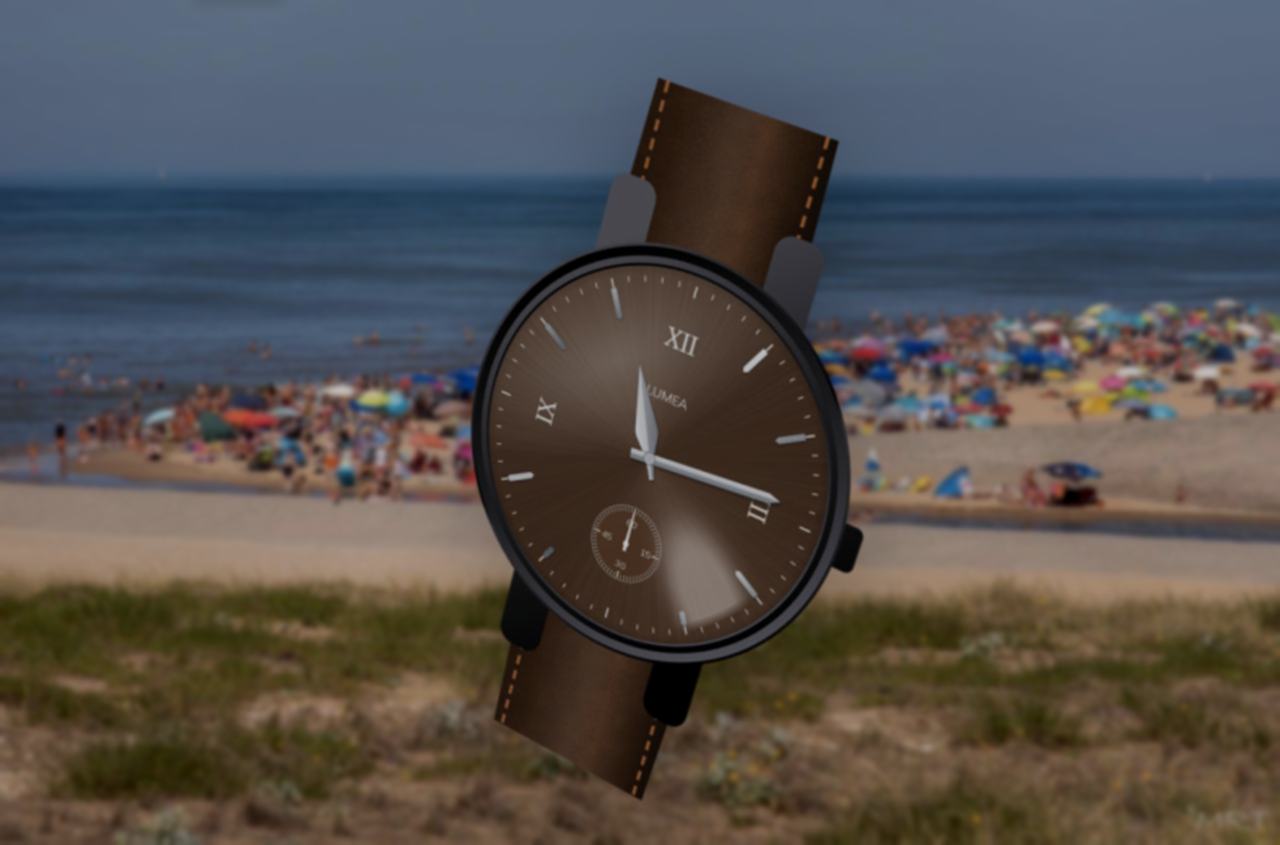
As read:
11.14
